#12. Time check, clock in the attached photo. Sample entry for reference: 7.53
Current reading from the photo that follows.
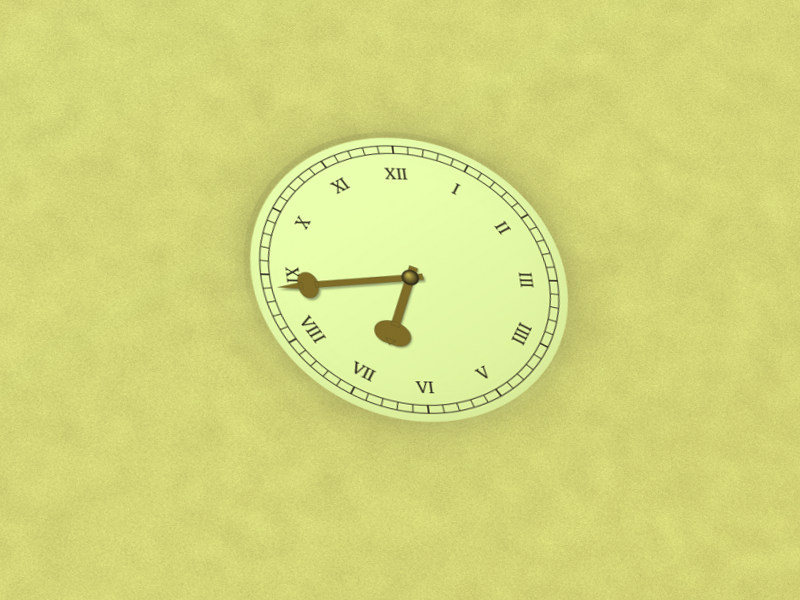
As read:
6.44
